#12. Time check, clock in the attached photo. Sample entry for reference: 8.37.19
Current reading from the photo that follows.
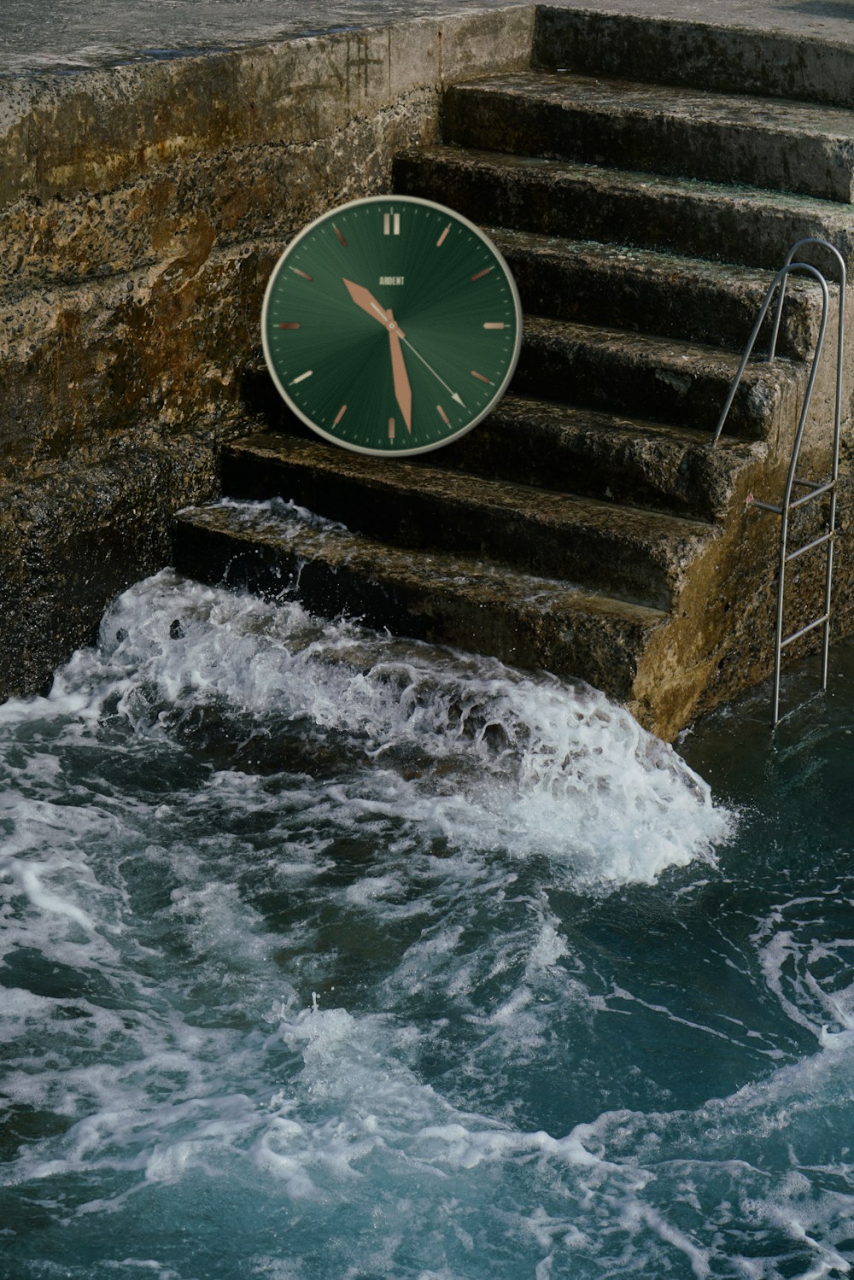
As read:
10.28.23
